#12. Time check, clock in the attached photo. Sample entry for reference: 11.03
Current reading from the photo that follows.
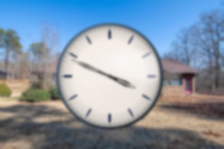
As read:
3.49
